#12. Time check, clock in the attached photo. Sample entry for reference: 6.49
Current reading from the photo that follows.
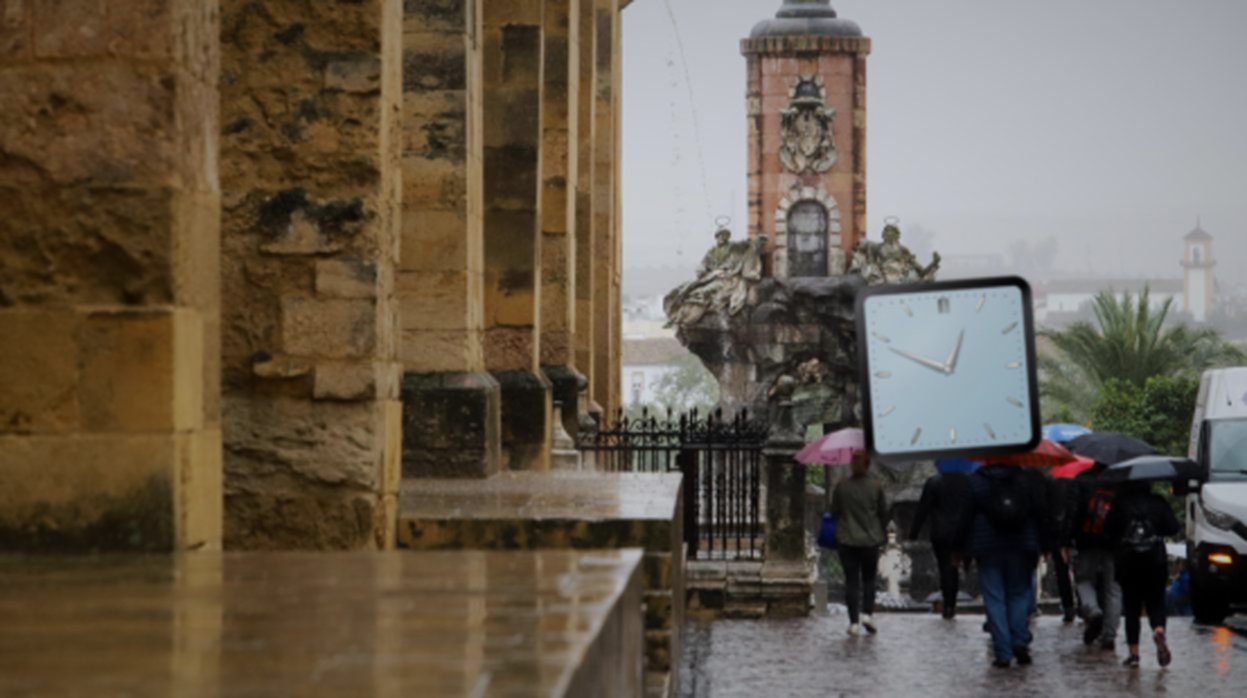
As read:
12.49
